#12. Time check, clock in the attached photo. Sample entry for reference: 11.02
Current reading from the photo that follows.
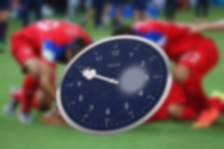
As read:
9.49
